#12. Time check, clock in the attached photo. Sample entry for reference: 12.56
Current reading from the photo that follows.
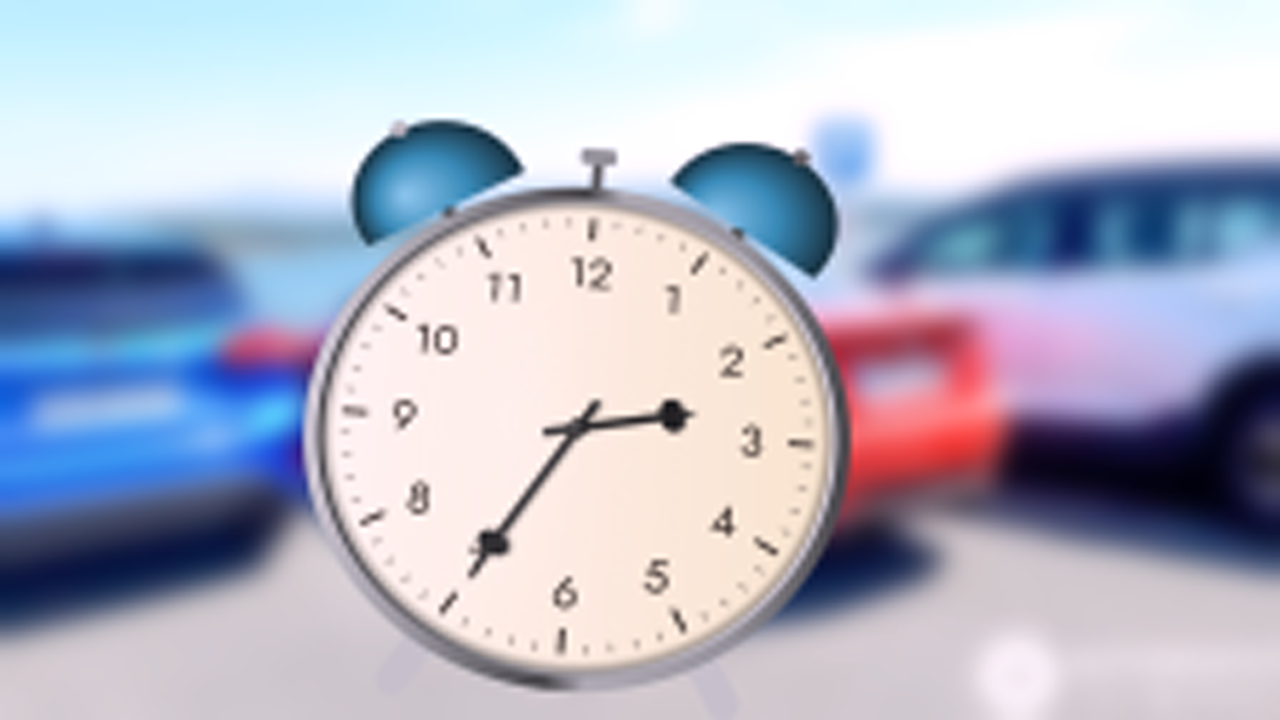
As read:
2.35
